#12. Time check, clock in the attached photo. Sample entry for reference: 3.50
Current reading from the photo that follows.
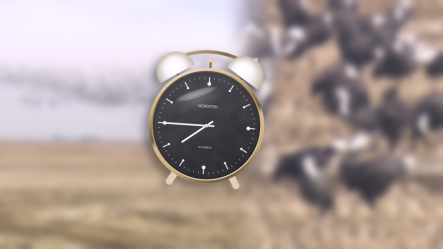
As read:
7.45
